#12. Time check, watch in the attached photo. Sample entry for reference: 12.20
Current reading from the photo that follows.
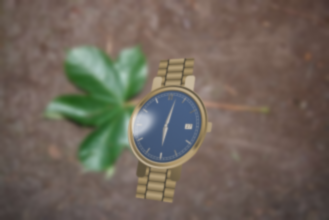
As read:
6.02
